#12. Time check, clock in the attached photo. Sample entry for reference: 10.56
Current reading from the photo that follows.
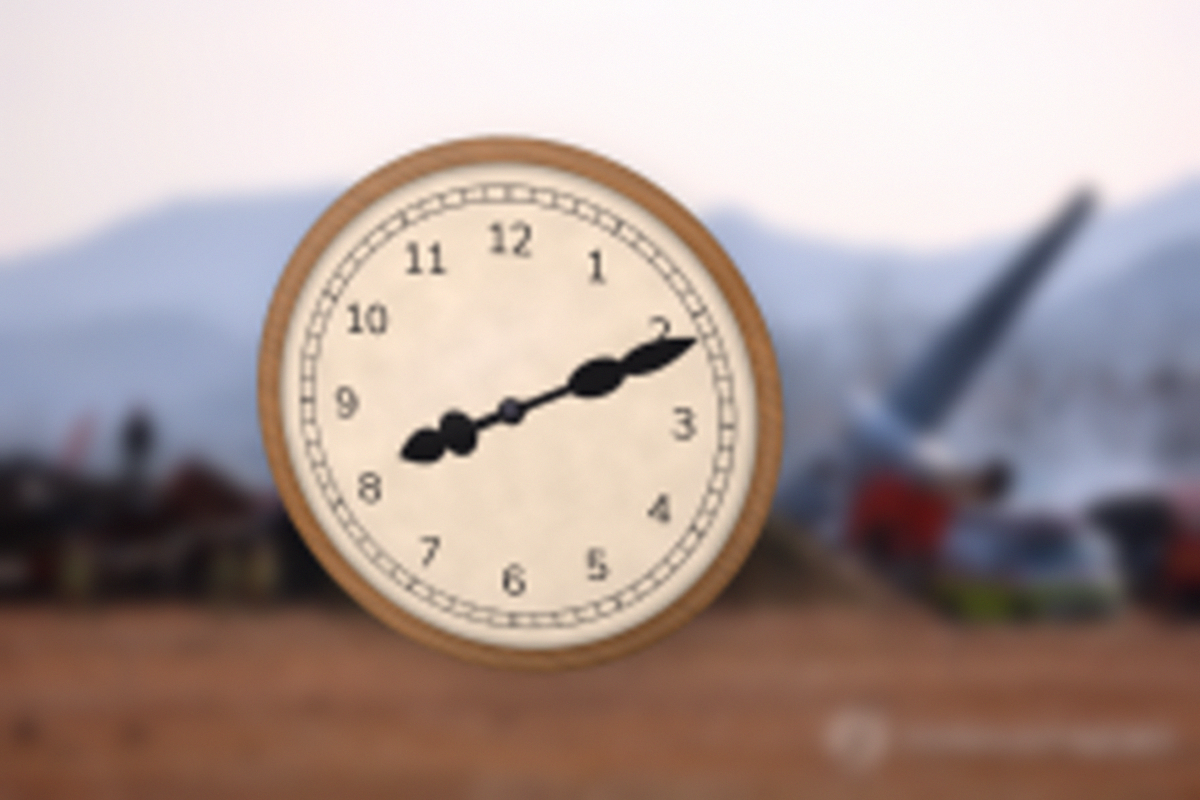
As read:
8.11
